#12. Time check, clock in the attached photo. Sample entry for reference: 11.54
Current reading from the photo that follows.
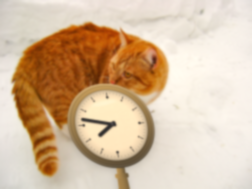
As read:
7.47
